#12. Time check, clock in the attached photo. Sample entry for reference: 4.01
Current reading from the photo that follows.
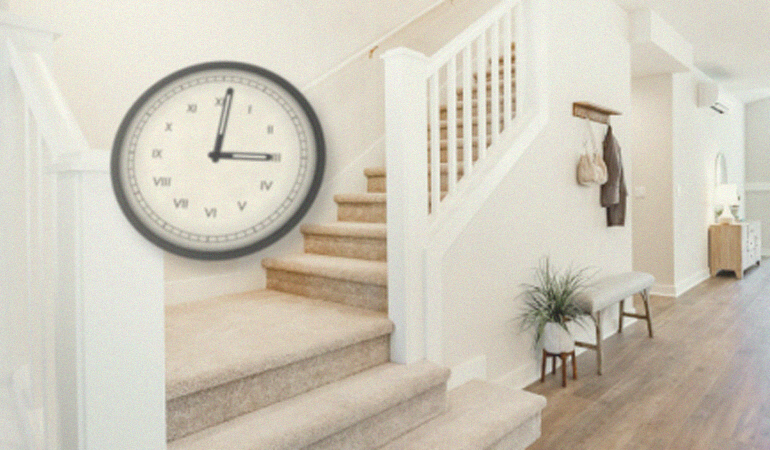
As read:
3.01
